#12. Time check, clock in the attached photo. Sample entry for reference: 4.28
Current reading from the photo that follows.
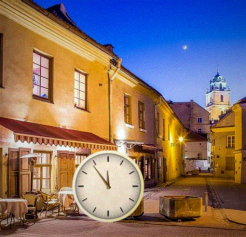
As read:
11.54
